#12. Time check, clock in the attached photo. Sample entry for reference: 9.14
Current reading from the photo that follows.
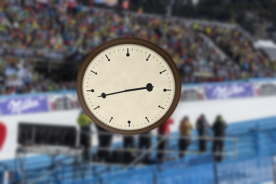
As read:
2.43
